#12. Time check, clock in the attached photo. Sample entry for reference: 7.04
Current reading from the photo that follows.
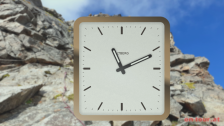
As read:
11.11
